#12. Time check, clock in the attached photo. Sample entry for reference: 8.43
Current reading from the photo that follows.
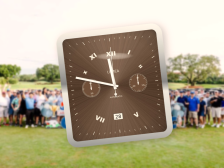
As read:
11.48
